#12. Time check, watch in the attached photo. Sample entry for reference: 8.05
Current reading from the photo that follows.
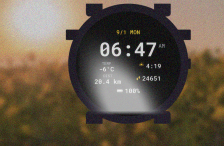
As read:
6.47
